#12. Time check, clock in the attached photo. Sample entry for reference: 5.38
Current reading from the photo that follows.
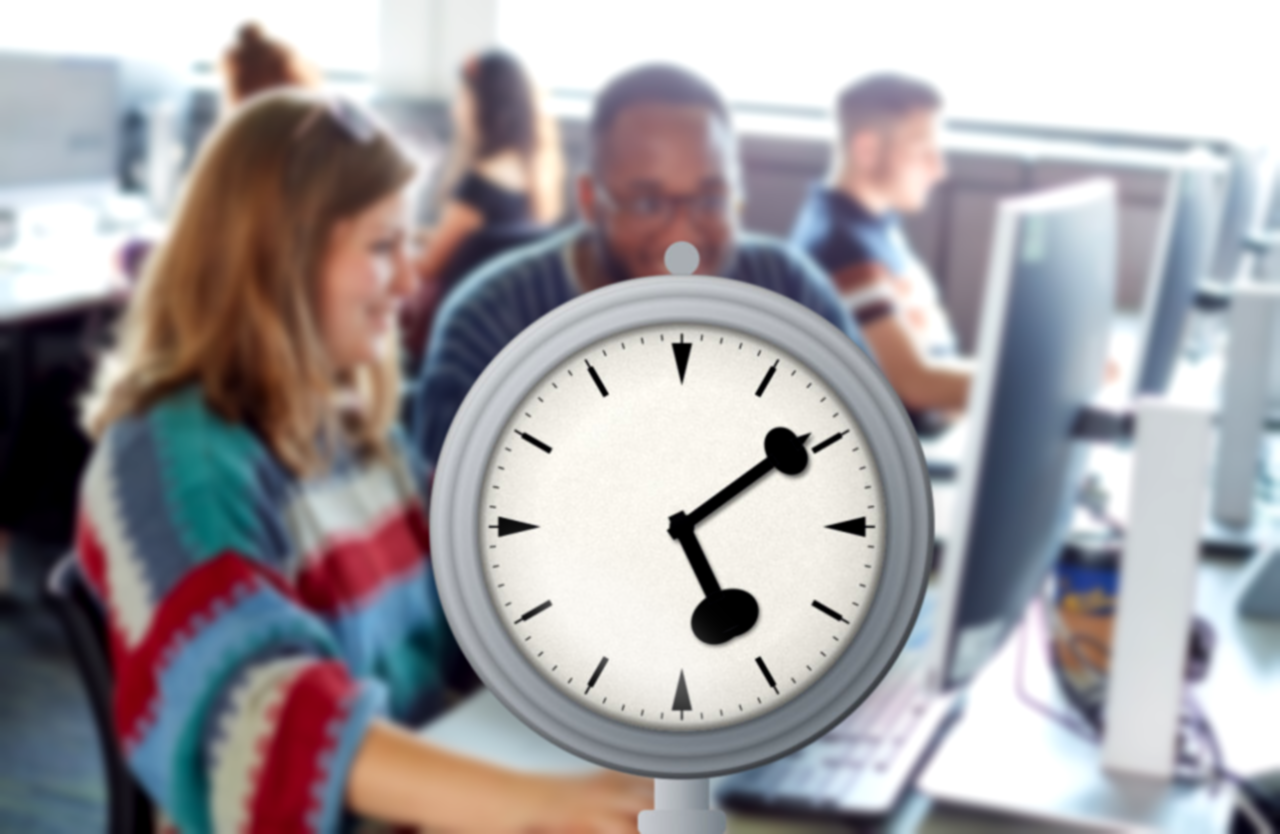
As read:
5.09
